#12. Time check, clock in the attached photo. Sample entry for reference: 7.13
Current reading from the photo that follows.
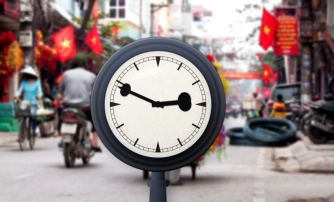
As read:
2.49
